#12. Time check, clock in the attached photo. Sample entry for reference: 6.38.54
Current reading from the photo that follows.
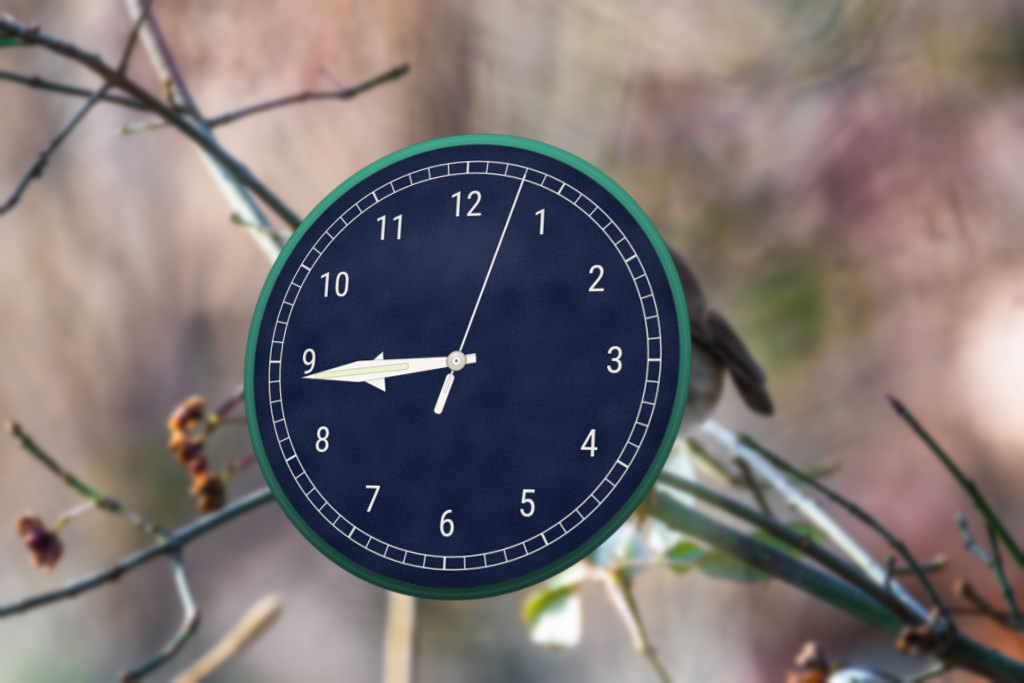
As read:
8.44.03
